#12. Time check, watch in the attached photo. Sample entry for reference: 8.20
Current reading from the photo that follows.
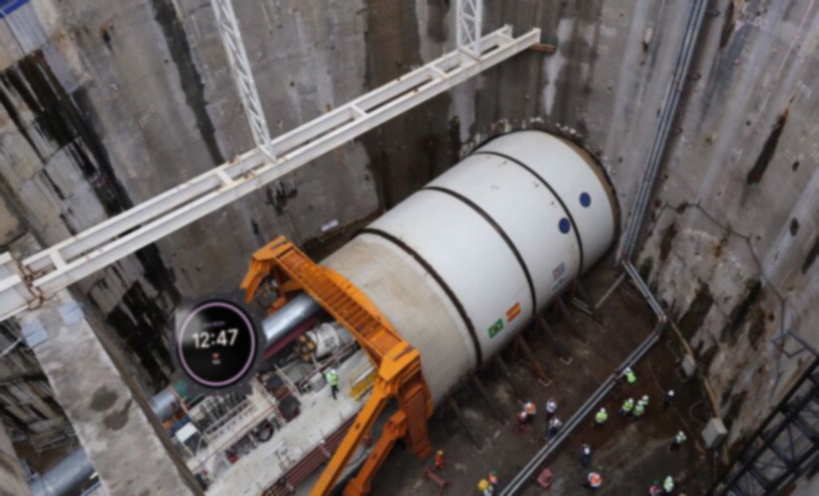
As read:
12.47
